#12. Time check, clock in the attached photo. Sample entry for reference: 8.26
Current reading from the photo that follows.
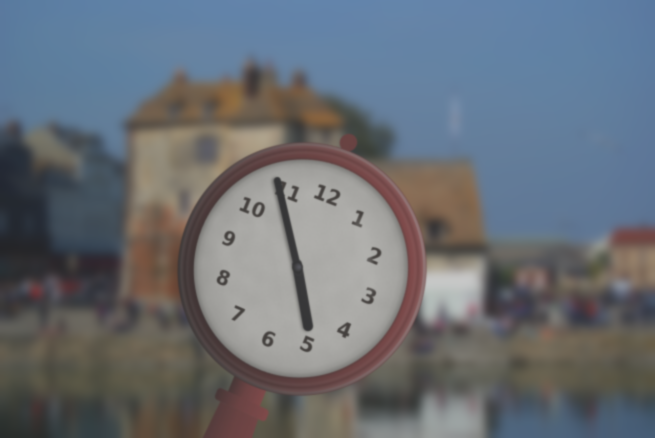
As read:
4.54
